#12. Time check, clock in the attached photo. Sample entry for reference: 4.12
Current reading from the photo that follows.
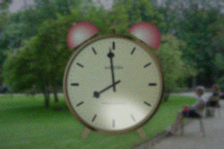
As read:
7.59
